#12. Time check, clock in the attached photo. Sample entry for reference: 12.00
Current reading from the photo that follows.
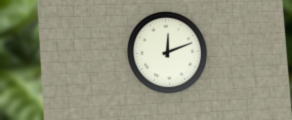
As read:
12.12
